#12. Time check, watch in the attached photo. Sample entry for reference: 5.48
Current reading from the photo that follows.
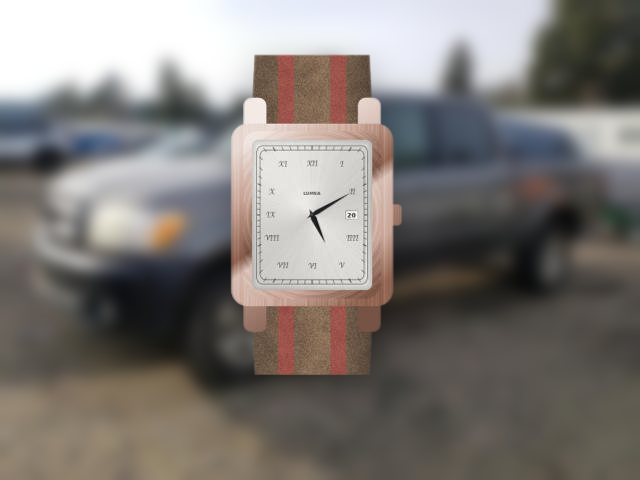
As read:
5.10
